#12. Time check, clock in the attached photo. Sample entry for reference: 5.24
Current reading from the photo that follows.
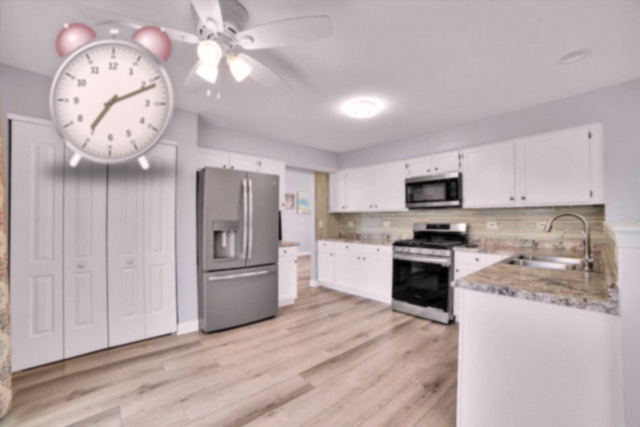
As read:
7.11
